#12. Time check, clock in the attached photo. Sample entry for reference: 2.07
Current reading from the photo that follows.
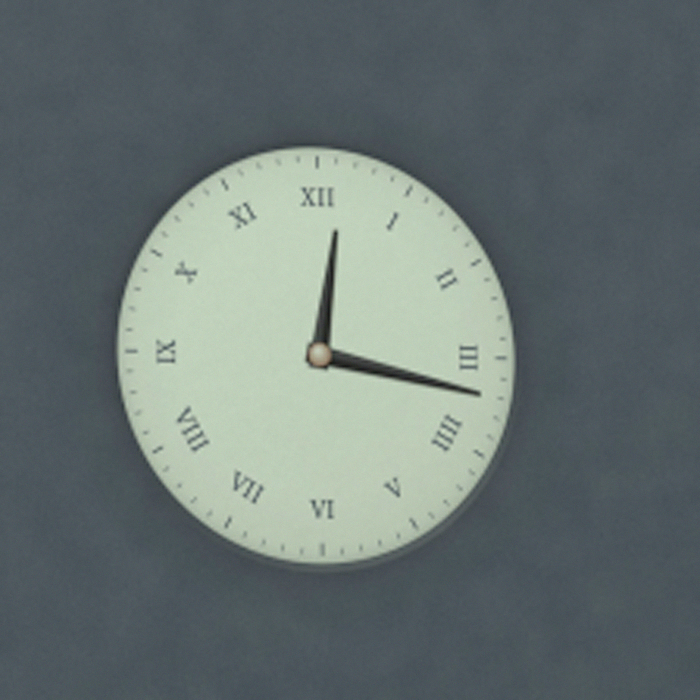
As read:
12.17
